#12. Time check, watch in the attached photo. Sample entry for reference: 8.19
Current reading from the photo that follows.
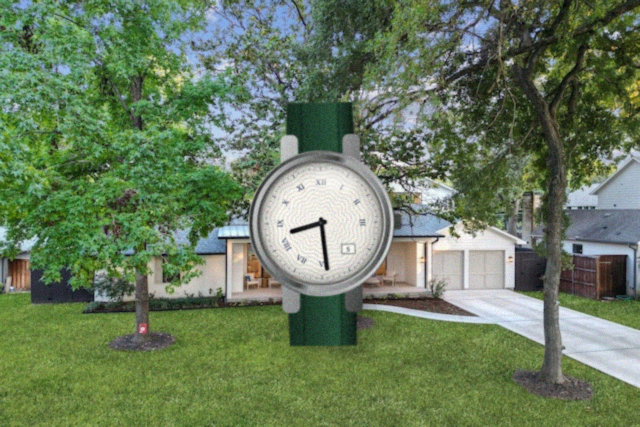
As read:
8.29
